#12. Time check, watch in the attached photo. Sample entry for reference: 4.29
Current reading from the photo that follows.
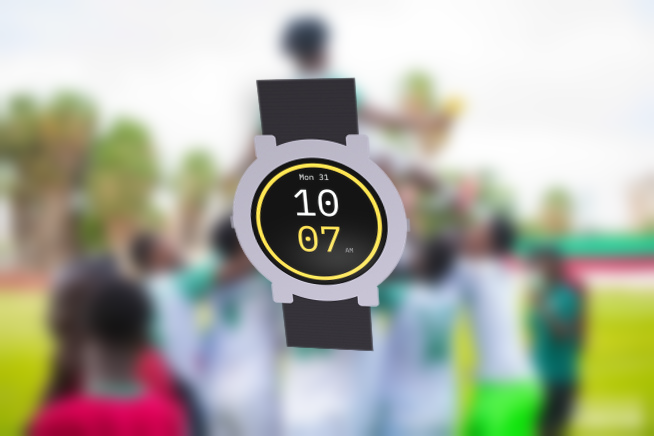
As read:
10.07
